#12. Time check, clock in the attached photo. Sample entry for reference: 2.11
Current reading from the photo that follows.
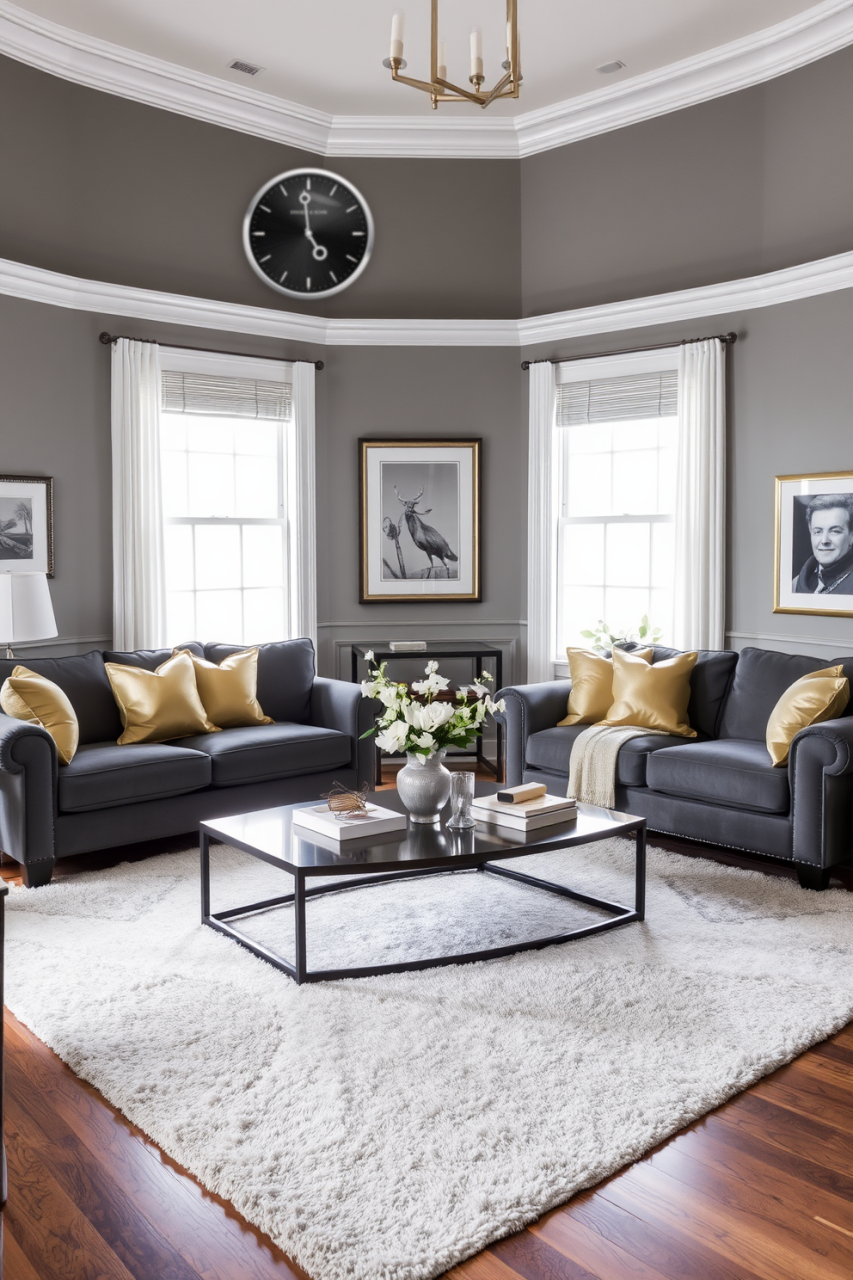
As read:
4.59
